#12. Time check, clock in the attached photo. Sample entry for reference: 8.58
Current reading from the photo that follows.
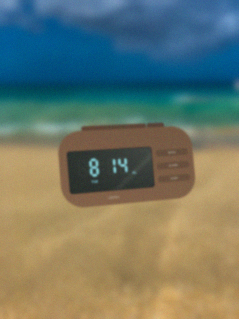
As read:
8.14
